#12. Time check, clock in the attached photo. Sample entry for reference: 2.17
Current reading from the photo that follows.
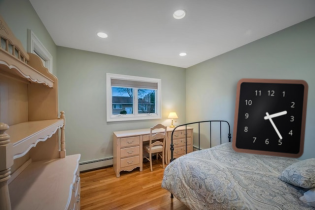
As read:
2.24
